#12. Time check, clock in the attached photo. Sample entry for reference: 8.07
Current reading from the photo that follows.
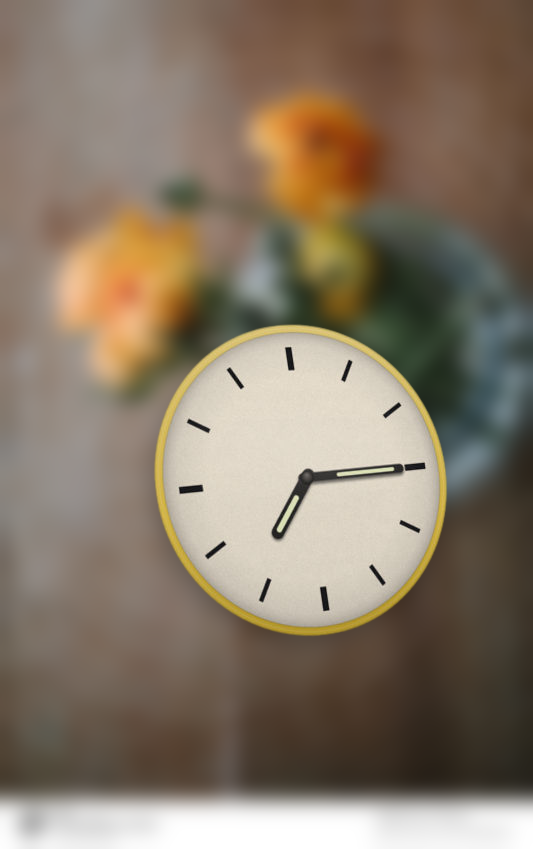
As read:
7.15
